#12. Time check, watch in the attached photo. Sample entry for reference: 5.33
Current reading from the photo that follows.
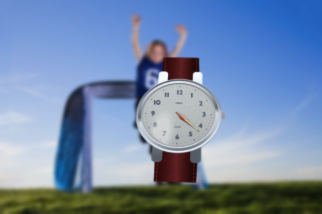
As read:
4.22
